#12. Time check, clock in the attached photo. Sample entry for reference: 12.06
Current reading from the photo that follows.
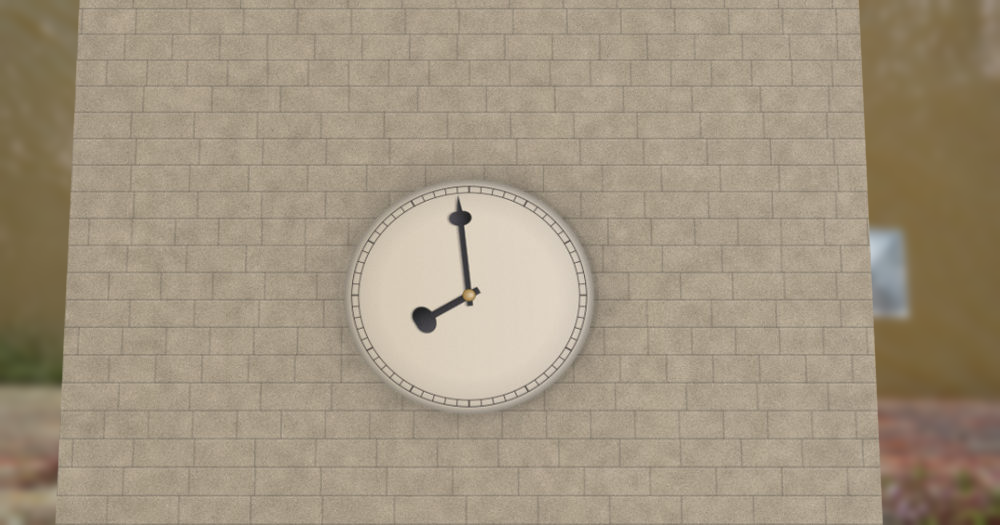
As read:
7.59
